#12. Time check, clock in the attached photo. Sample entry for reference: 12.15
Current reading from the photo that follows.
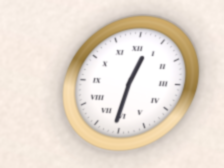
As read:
12.31
